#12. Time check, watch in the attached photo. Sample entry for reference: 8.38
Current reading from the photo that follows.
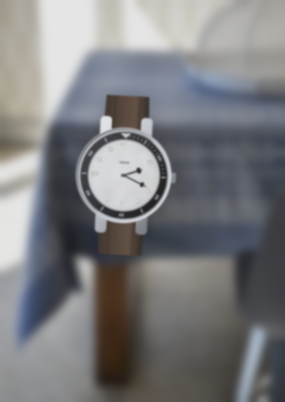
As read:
2.19
